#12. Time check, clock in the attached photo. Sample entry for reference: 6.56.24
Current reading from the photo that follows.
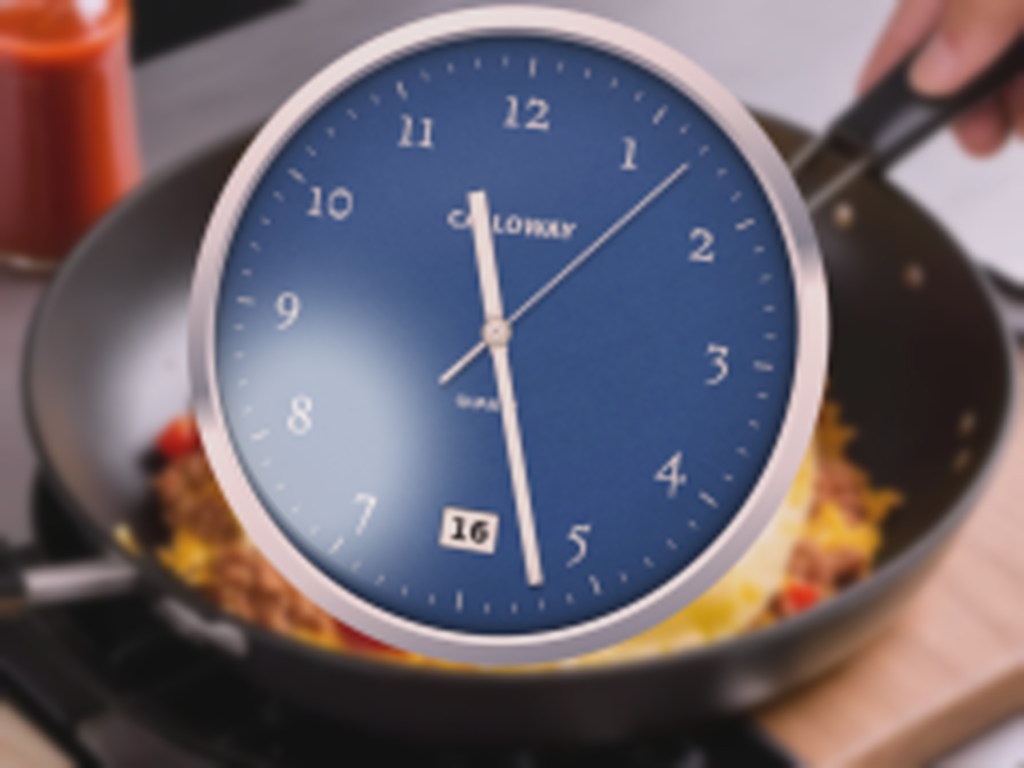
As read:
11.27.07
